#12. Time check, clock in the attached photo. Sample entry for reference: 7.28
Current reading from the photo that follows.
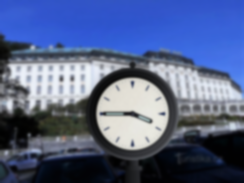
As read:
3.45
